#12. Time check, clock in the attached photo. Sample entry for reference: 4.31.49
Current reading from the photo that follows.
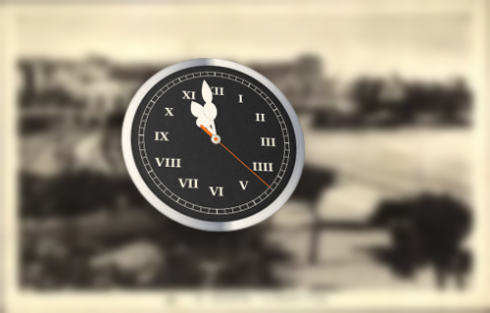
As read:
10.58.22
